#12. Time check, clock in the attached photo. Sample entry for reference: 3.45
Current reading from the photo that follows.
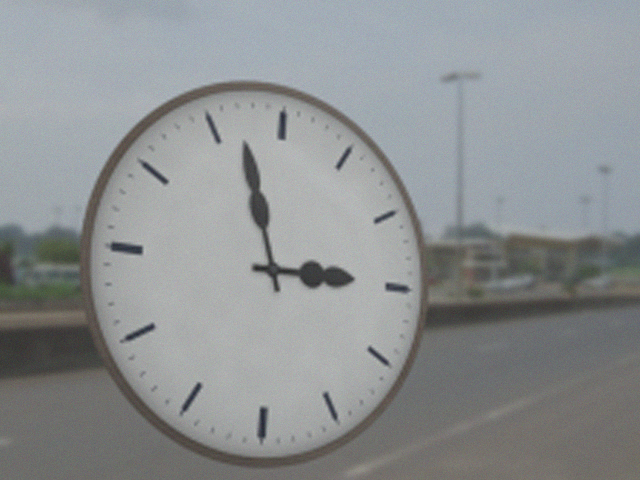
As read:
2.57
